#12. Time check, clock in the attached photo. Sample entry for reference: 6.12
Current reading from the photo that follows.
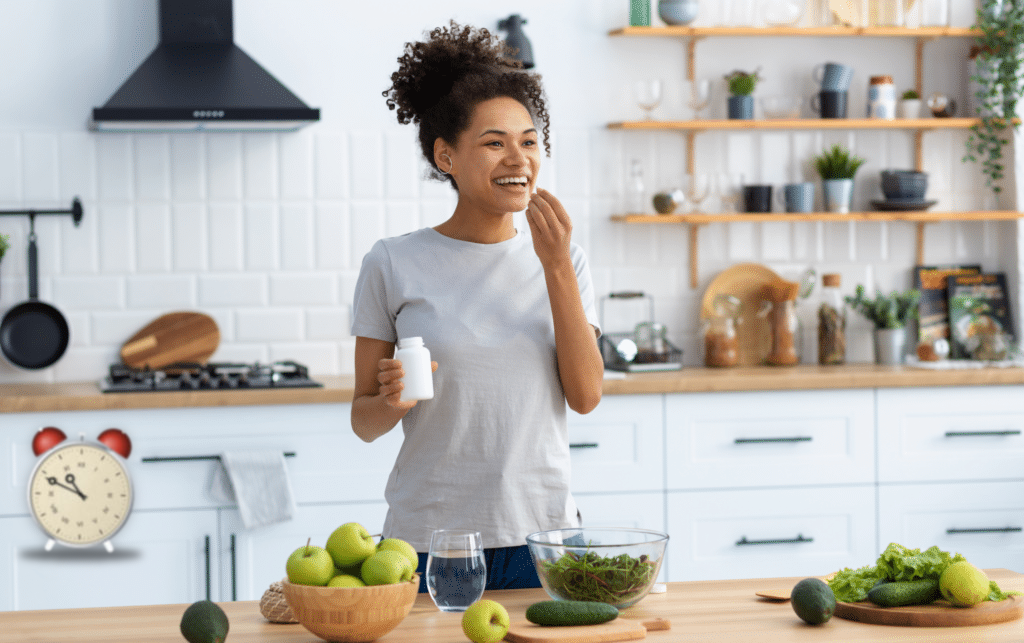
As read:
10.49
